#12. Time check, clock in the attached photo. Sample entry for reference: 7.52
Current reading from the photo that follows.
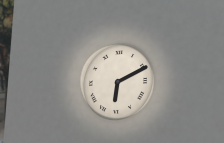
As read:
6.11
